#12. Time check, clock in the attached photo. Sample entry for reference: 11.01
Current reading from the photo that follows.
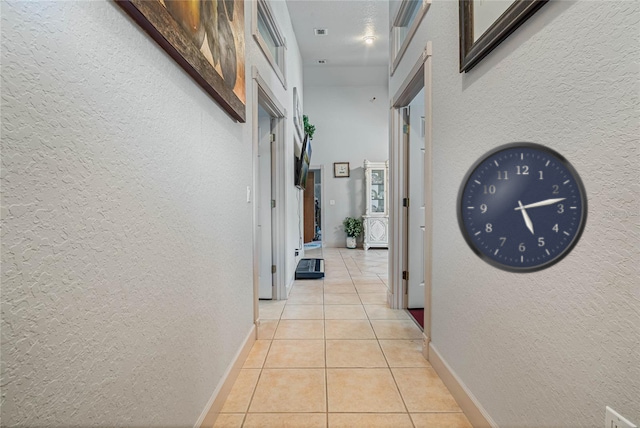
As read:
5.13
